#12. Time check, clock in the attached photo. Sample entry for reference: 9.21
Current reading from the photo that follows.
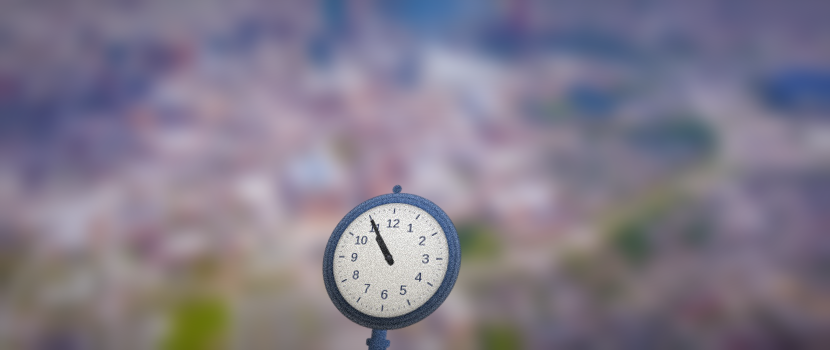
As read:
10.55
